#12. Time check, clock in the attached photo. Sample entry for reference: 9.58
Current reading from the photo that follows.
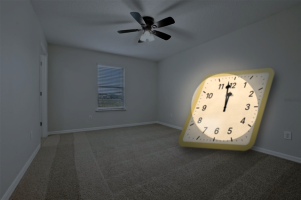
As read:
11.58
